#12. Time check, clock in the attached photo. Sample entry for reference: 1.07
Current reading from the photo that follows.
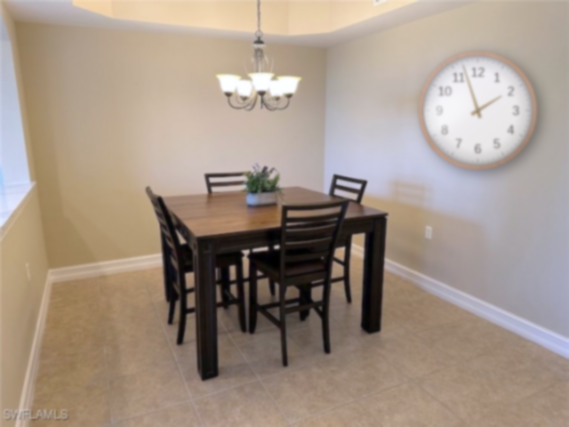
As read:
1.57
